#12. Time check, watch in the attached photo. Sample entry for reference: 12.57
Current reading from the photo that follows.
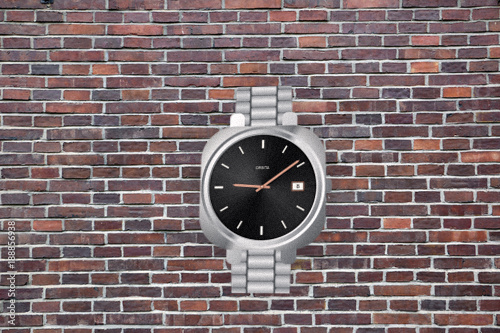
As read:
9.09
